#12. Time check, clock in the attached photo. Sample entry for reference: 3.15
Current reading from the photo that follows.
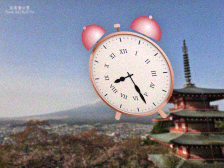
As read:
8.27
